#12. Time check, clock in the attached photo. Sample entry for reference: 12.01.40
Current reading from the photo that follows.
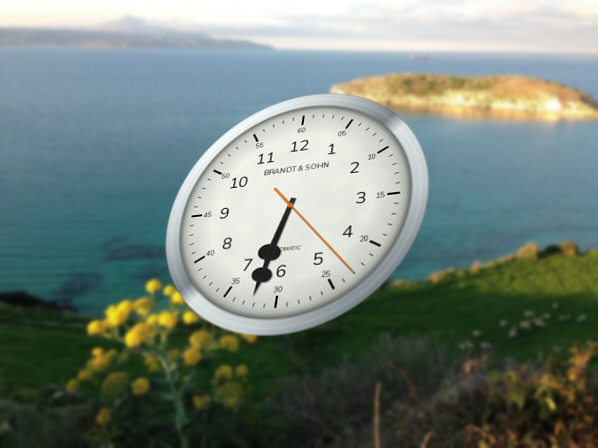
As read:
6.32.23
